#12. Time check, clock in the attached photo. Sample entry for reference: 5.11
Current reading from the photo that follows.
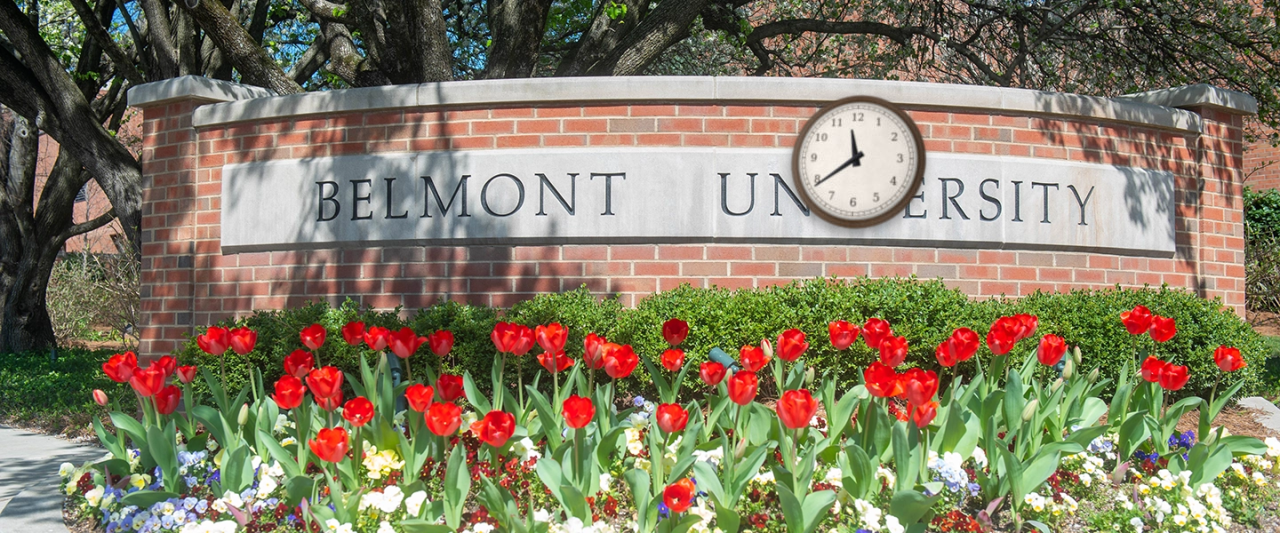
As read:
11.39
